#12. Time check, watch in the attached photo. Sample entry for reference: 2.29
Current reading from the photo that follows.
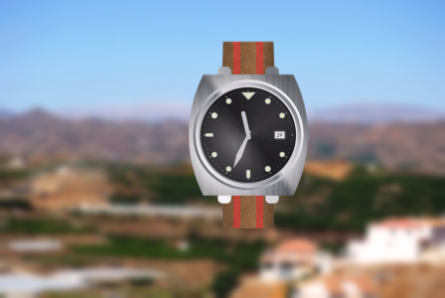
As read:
11.34
